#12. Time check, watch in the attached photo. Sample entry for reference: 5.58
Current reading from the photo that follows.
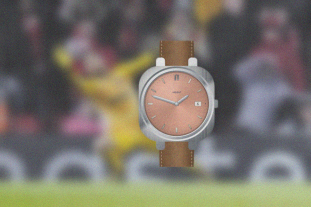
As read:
1.48
